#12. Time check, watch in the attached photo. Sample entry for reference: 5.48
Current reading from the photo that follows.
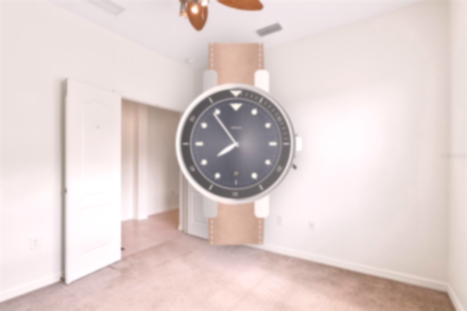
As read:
7.54
